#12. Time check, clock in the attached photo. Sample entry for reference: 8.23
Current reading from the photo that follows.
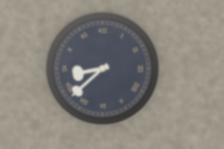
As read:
8.38
